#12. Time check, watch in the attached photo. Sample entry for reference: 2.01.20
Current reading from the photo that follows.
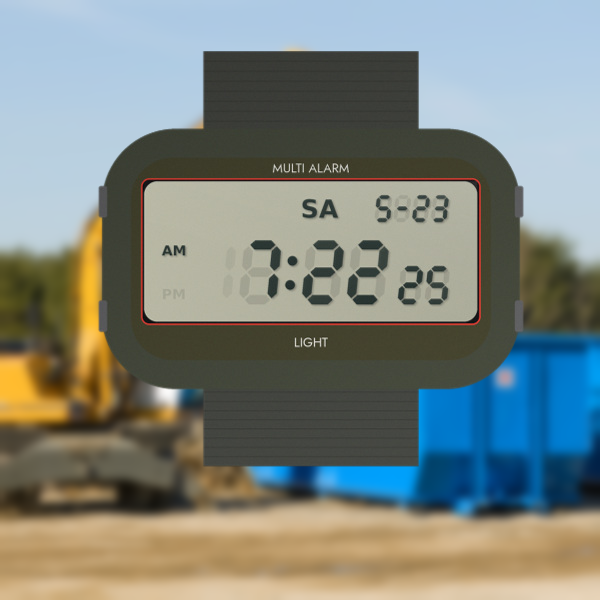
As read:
7.22.25
